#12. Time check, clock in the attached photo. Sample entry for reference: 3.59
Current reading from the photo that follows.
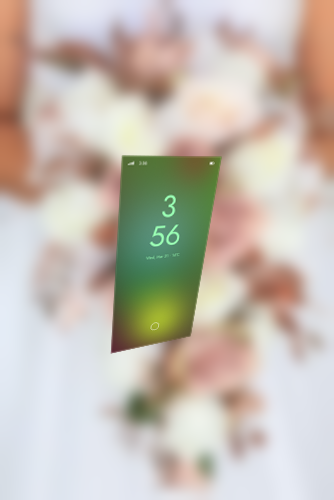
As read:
3.56
